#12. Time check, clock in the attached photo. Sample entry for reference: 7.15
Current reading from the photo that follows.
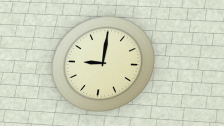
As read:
9.00
